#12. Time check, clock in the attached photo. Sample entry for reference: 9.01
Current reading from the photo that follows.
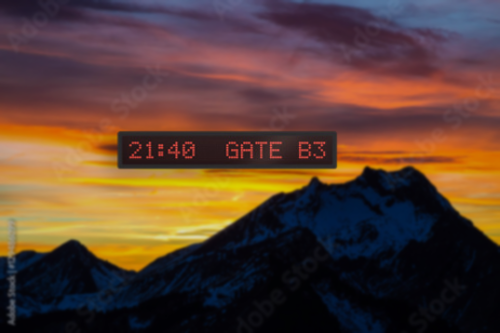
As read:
21.40
